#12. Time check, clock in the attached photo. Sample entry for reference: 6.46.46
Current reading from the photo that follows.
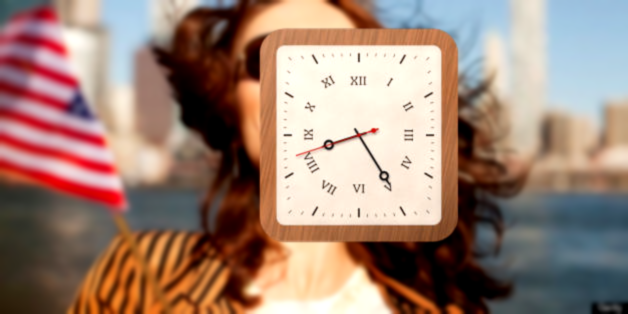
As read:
8.24.42
